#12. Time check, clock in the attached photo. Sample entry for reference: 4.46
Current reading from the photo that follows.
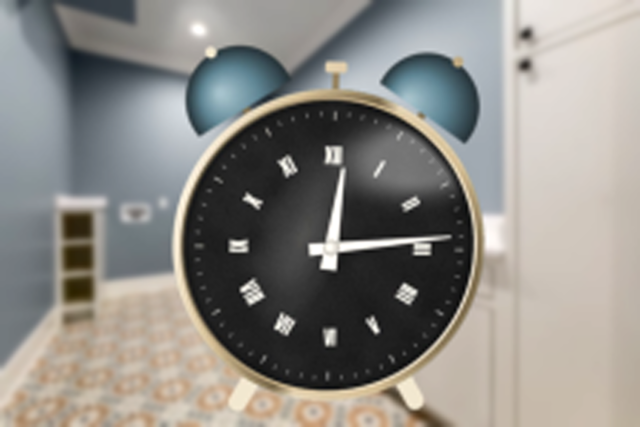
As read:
12.14
